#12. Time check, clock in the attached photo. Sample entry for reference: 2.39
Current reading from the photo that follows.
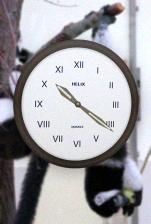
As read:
10.21
